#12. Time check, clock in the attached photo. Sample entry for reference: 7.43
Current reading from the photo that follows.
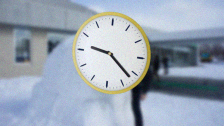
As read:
9.22
